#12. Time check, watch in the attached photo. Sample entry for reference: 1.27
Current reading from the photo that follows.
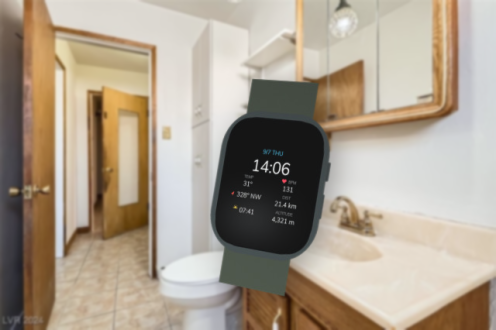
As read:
14.06
